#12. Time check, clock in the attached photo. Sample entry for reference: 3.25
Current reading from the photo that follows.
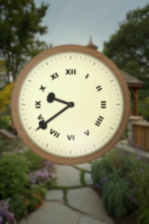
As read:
9.39
